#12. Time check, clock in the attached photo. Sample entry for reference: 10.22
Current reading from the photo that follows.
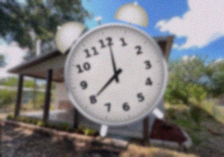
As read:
8.01
